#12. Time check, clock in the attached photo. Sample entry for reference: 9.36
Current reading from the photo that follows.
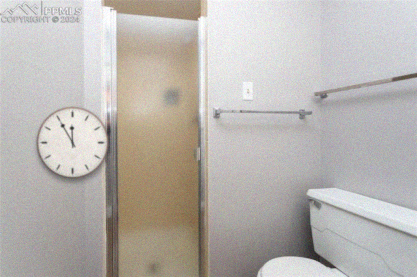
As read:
11.55
